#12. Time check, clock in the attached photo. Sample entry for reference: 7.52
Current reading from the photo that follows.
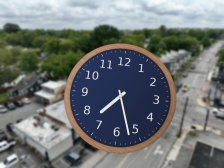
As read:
7.27
